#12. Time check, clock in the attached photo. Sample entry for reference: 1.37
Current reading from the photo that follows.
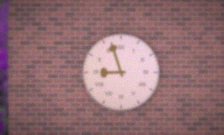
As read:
8.57
